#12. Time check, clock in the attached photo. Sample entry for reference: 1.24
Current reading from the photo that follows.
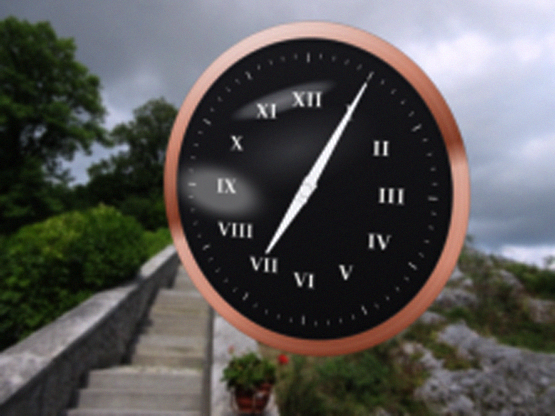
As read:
7.05
